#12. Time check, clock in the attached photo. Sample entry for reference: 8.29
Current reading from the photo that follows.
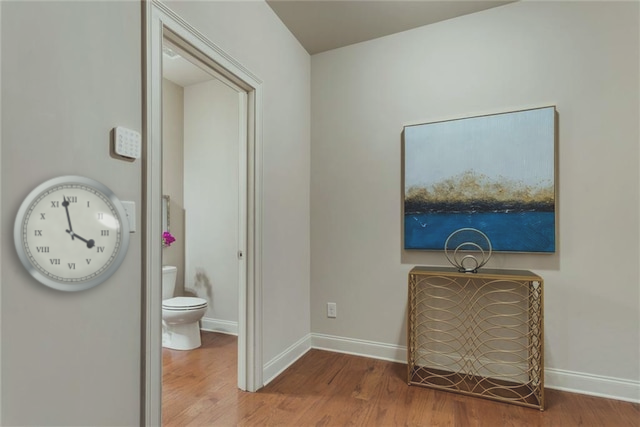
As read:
3.58
